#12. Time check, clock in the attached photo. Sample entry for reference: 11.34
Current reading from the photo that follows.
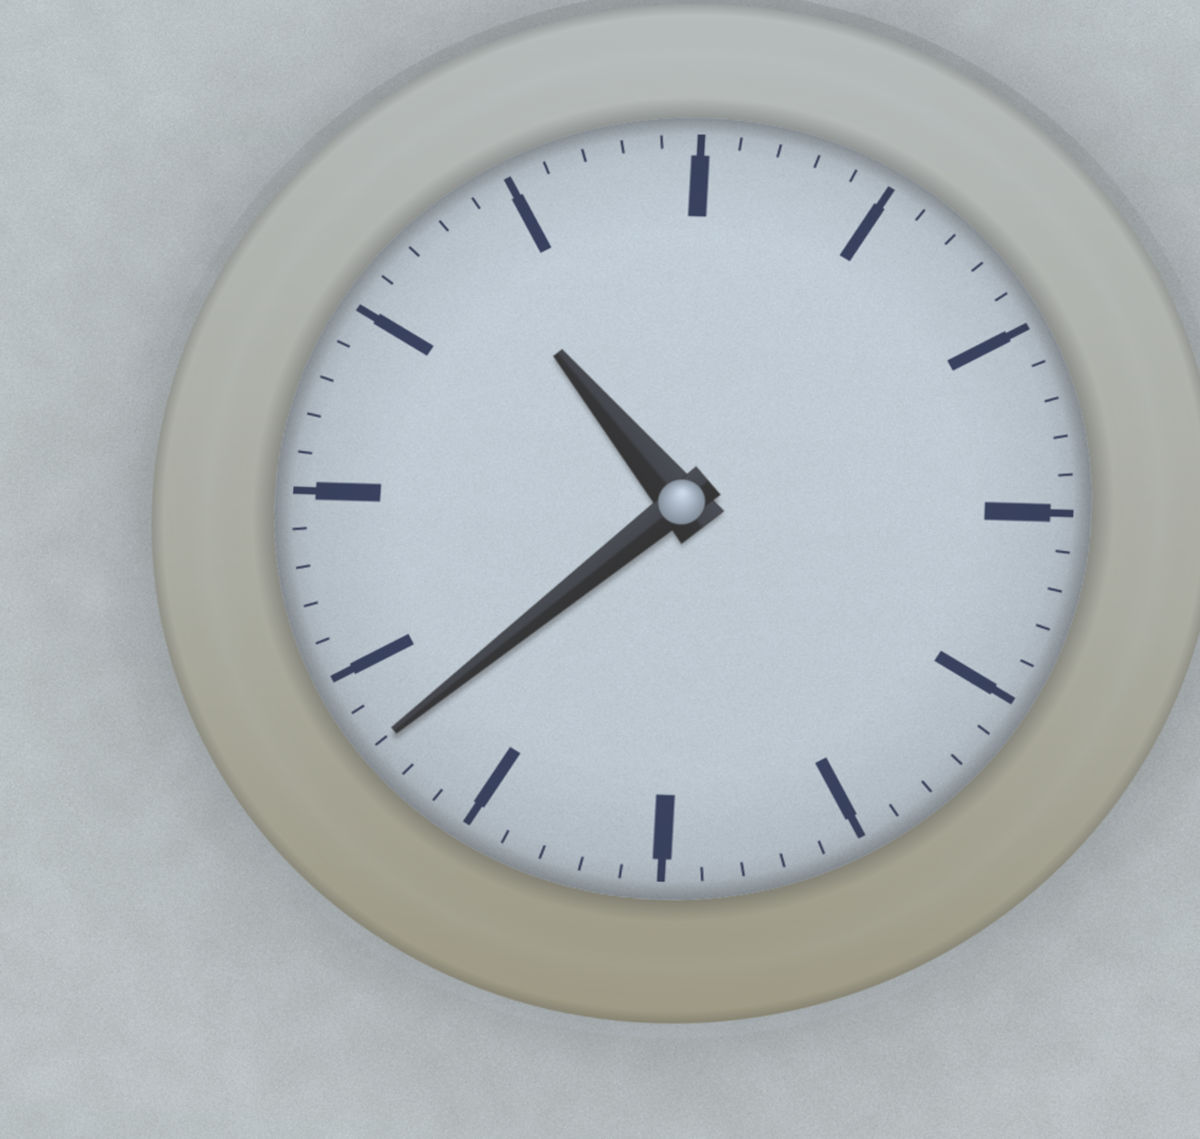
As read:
10.38
